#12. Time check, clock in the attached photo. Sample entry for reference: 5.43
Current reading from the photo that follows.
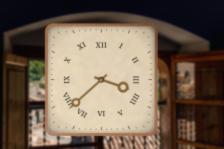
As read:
3.38
